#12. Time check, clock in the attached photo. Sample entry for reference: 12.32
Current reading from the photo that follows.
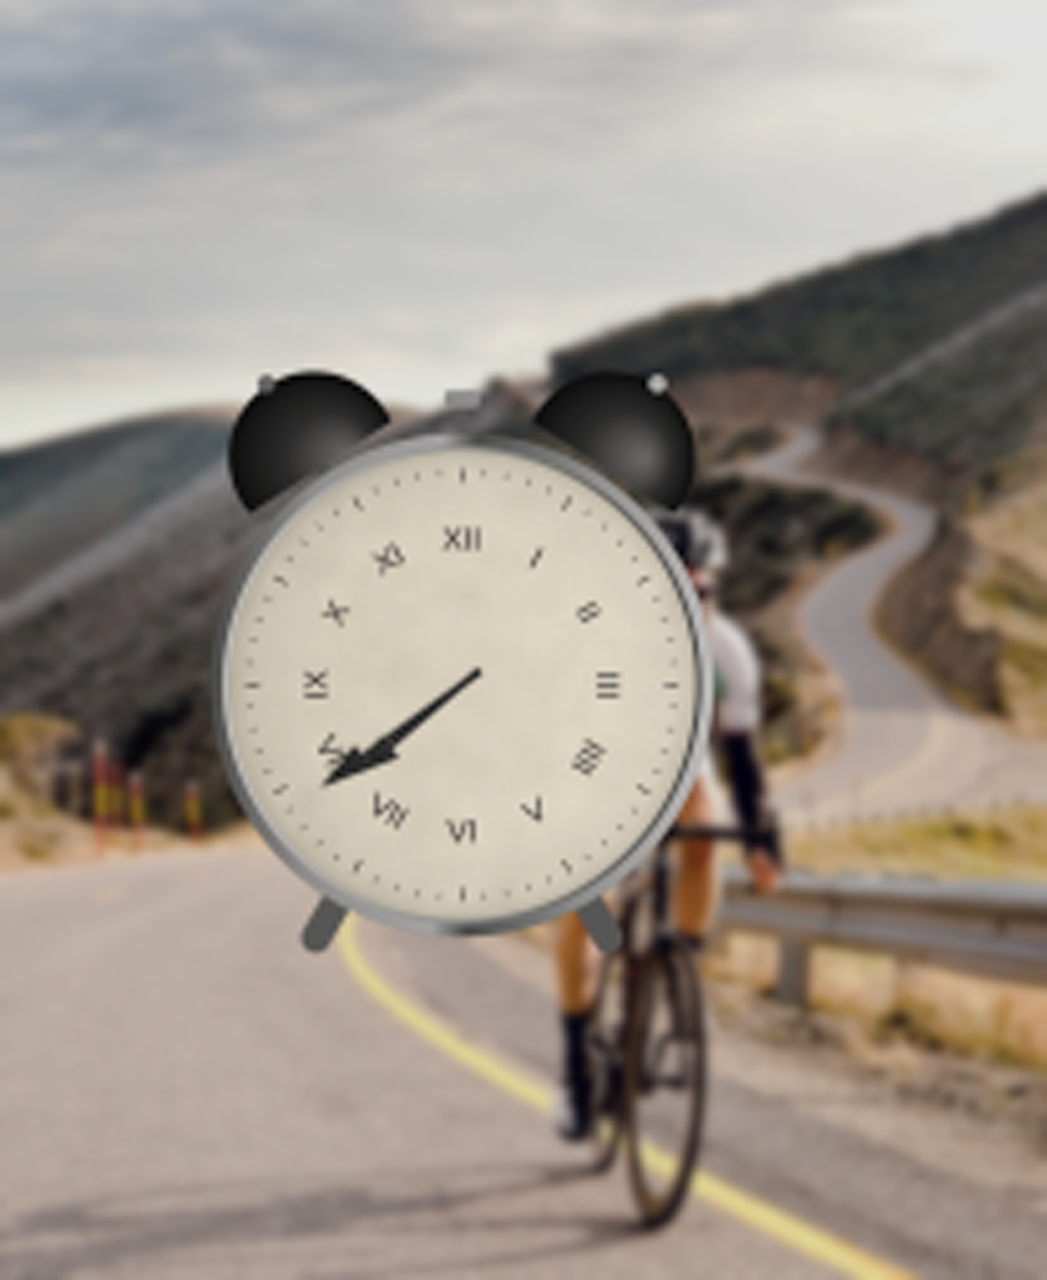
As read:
7.39
